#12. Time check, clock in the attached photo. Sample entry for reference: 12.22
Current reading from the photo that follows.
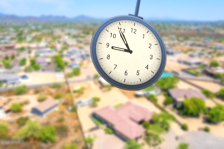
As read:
8.54
